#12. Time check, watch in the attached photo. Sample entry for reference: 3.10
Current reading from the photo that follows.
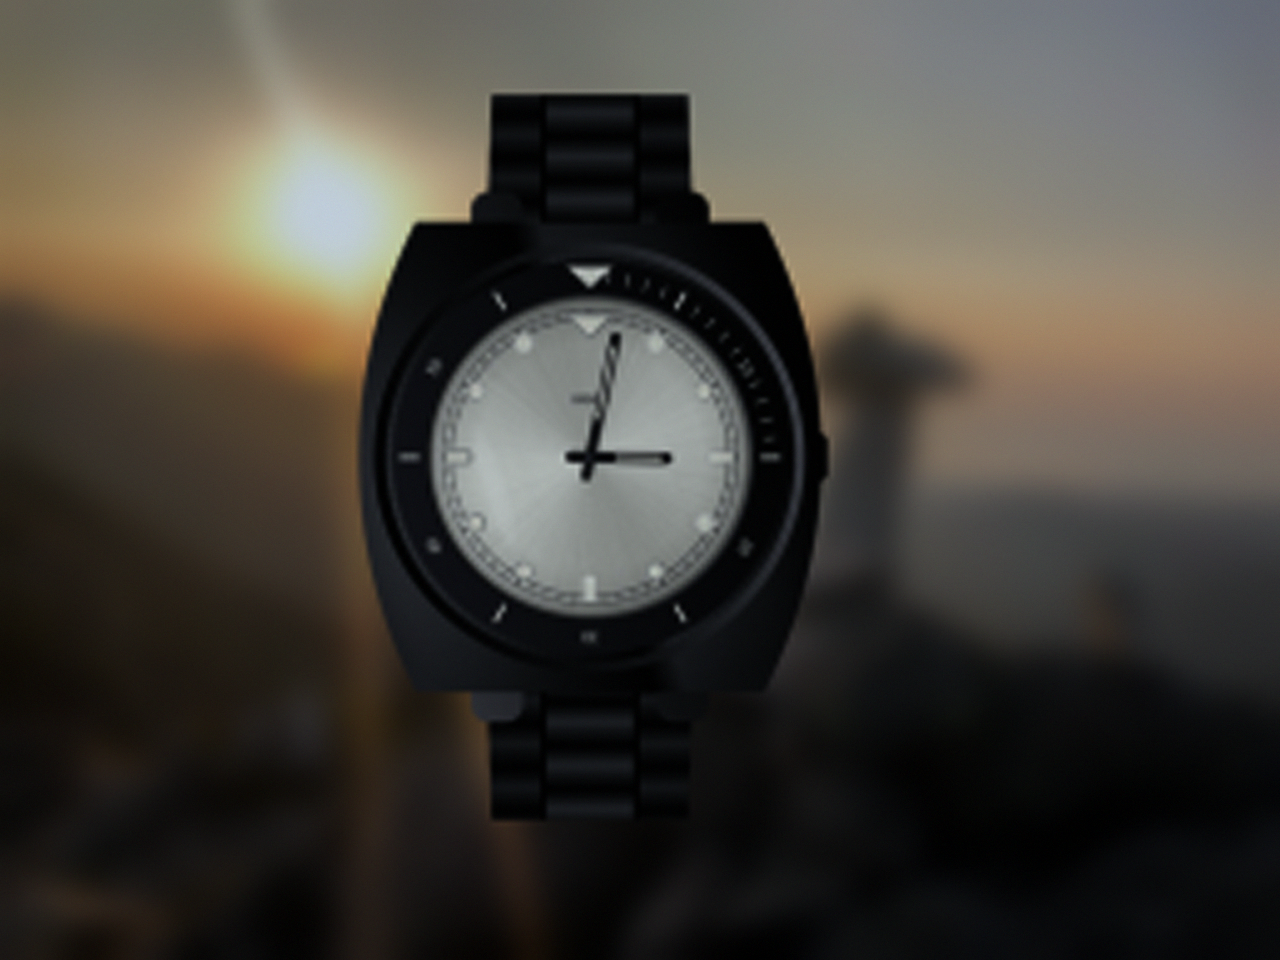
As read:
3.02
